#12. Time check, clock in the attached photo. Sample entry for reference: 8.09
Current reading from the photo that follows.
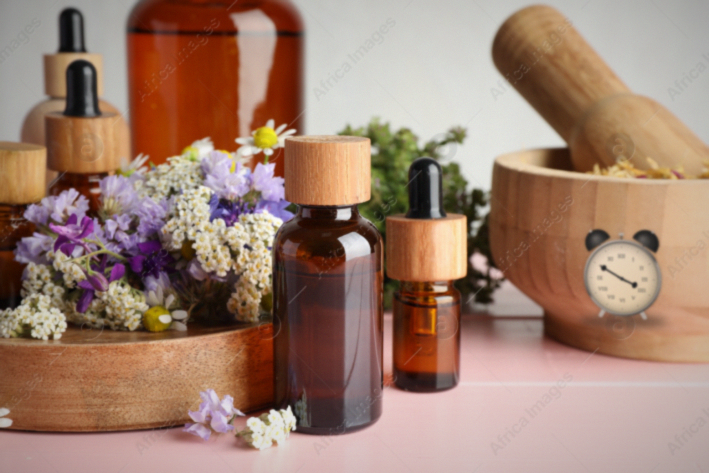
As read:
3.50
